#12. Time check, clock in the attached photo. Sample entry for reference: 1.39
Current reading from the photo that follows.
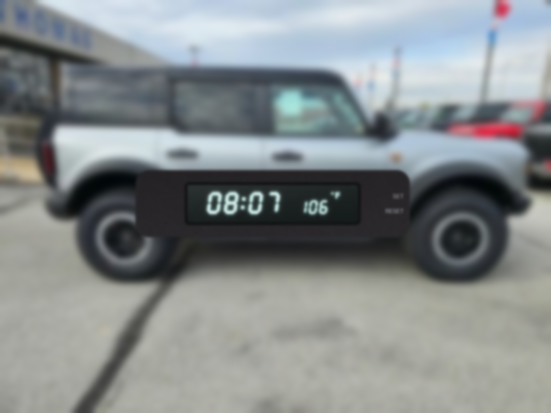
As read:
8.07
